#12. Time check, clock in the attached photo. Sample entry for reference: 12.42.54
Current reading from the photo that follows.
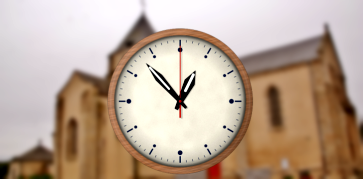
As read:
12.53.00
